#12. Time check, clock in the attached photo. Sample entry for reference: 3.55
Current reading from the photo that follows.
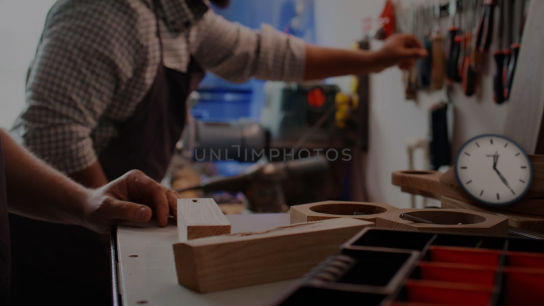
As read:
12.25
